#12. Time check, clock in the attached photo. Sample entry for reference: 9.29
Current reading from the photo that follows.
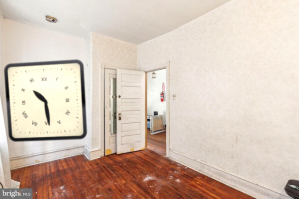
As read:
10.29
